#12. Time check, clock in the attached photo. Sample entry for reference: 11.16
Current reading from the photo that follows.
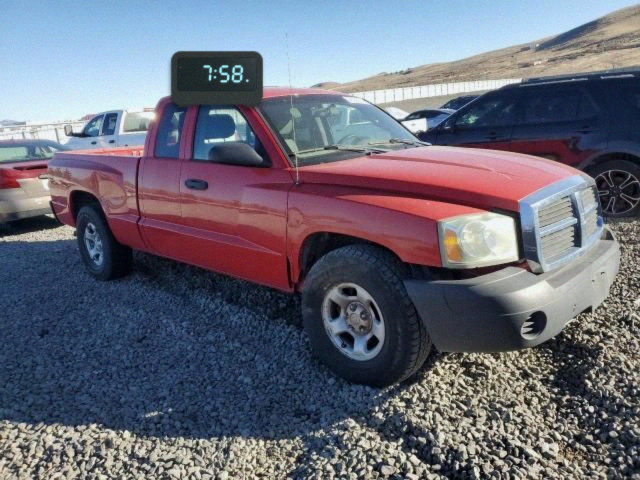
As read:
7.58
